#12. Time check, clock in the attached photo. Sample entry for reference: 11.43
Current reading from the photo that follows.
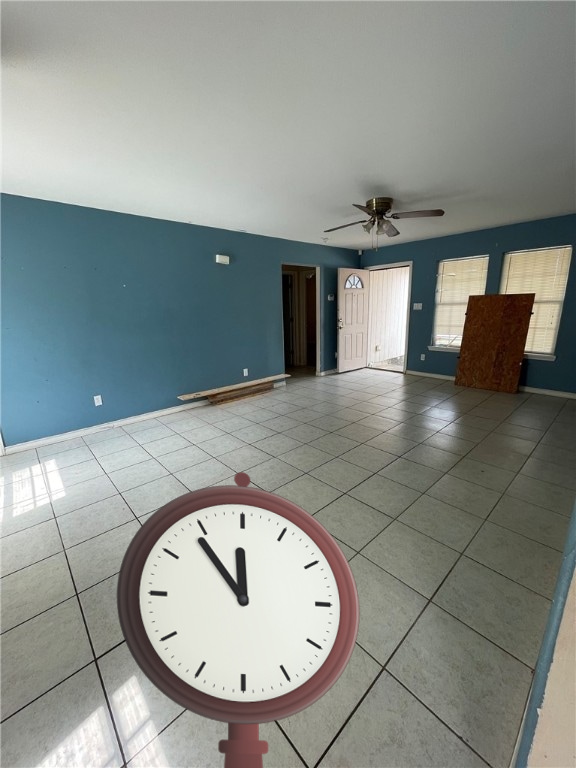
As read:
11.54
